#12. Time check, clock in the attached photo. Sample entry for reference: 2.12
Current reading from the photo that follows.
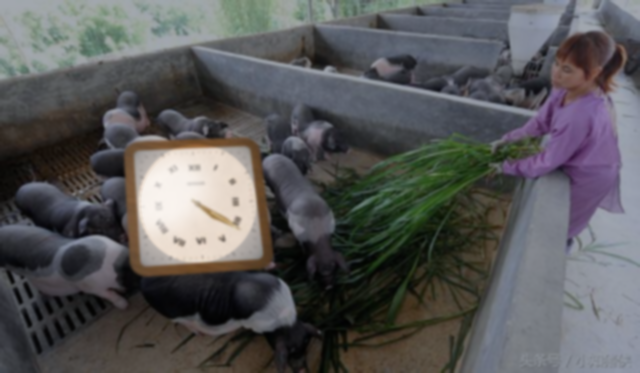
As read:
4.21
